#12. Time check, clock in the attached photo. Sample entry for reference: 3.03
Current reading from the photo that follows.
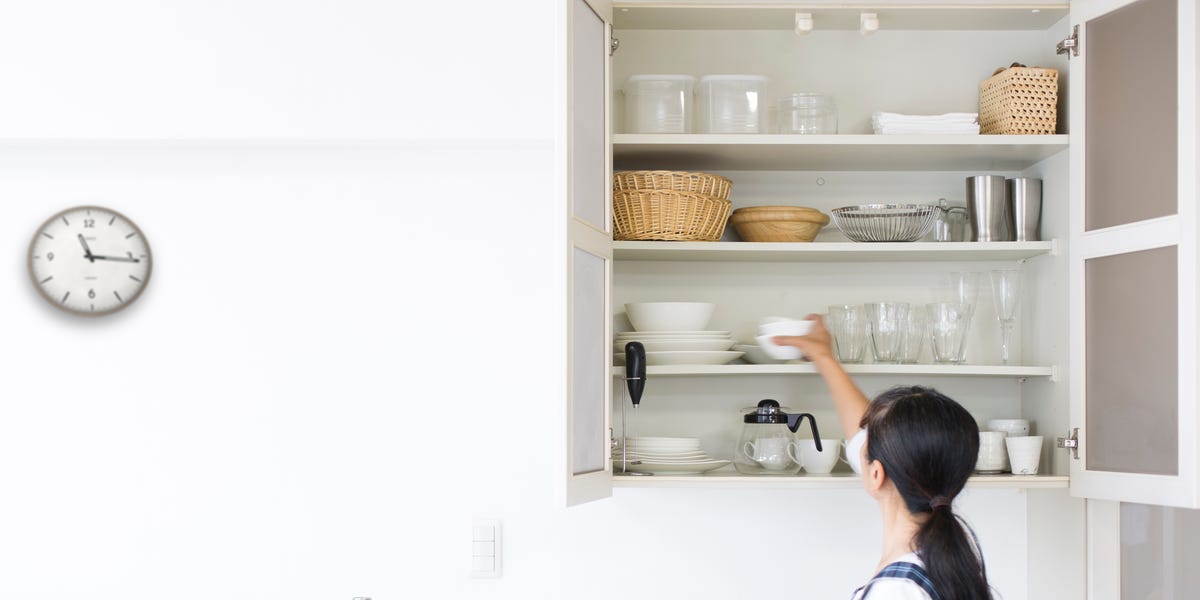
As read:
11.16
